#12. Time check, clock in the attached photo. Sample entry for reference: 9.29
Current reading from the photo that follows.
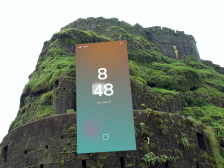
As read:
8.48
